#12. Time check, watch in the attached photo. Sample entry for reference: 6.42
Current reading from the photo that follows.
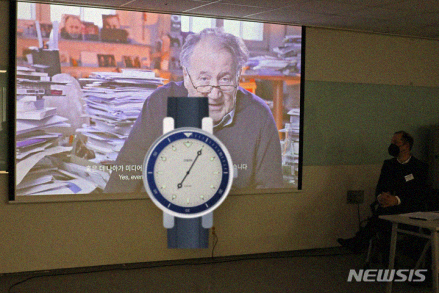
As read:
7.05
